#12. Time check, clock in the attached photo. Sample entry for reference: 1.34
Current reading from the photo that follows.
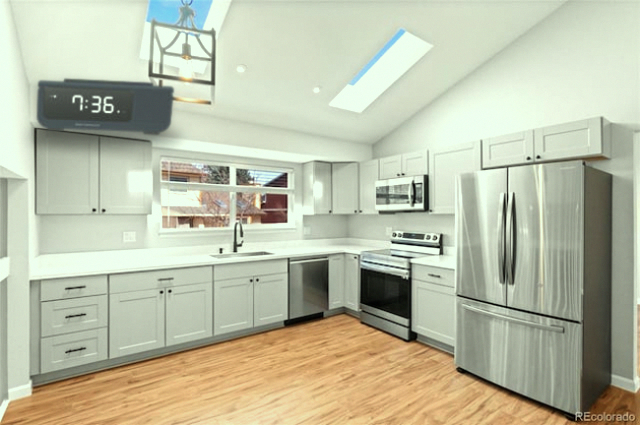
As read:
7.36
